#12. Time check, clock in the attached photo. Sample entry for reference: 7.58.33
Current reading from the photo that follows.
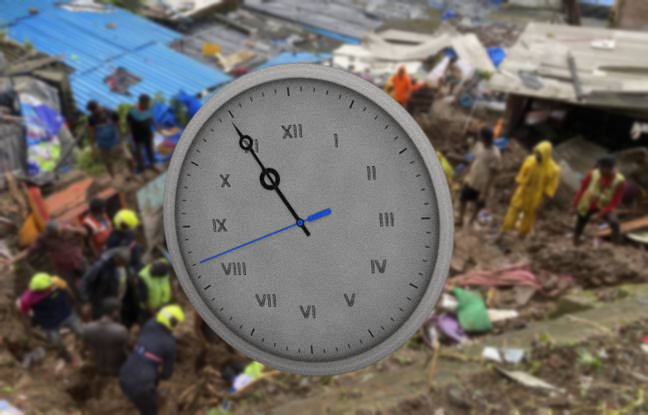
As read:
10.54.42
